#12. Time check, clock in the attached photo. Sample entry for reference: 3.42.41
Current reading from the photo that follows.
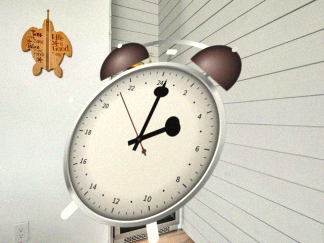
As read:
4.00.53
